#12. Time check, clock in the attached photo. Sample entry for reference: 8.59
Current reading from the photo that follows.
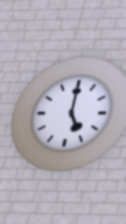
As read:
5.00
